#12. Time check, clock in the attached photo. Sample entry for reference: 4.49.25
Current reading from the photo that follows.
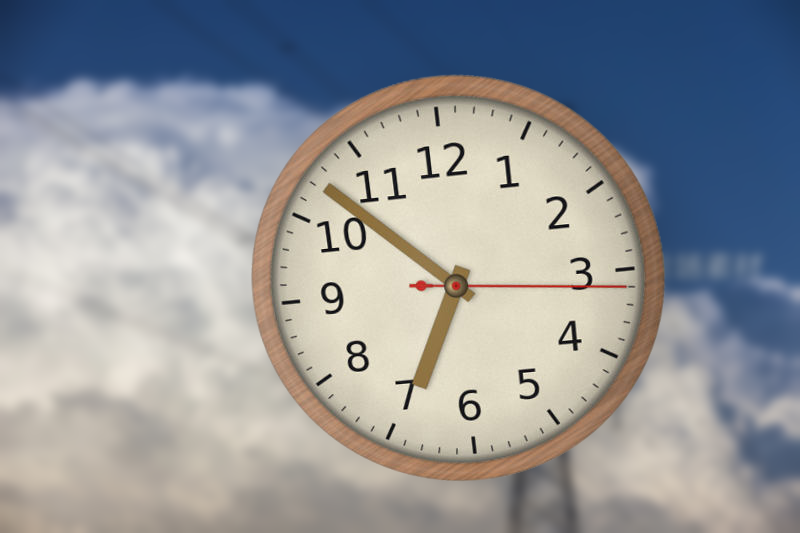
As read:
6.52.16
